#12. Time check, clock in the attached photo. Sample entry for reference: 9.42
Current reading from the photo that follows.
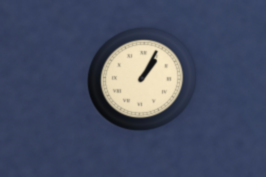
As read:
1.04
